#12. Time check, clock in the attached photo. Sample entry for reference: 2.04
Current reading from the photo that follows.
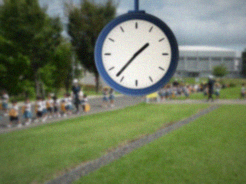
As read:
1.37
